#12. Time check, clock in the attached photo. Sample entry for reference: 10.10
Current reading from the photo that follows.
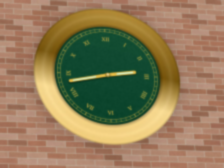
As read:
2.43
